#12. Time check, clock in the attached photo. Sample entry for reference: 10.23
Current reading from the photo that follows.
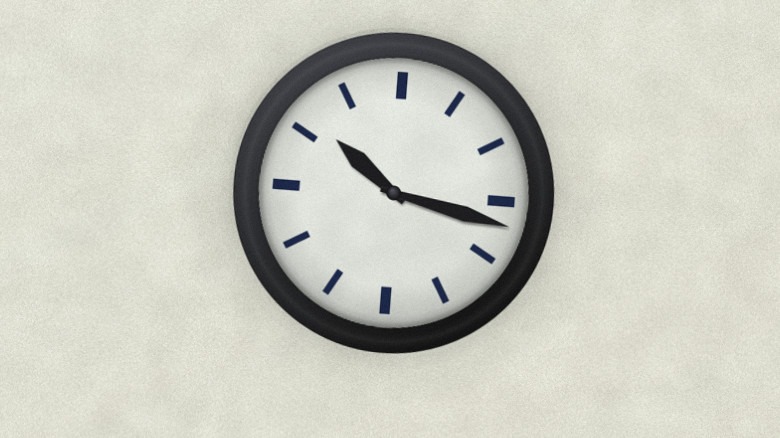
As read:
10.17
